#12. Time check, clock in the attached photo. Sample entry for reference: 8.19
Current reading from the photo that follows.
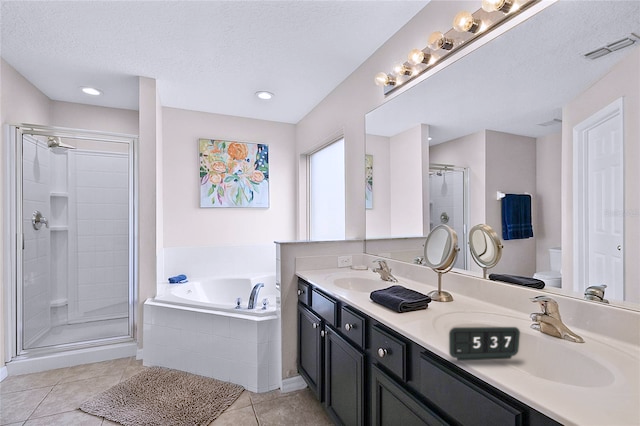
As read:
5.37
